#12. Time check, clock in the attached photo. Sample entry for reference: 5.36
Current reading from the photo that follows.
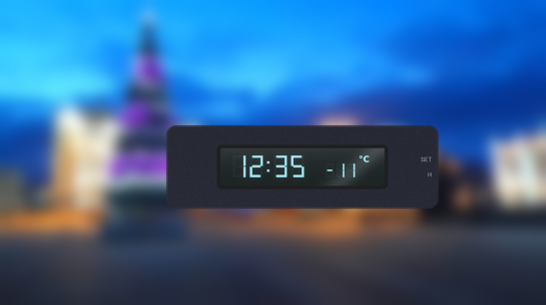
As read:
12.35
